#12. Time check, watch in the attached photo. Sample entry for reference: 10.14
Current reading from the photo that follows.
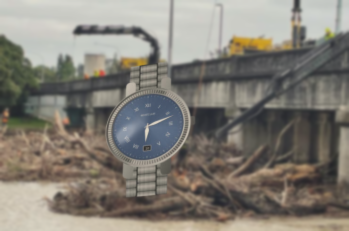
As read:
6.12
